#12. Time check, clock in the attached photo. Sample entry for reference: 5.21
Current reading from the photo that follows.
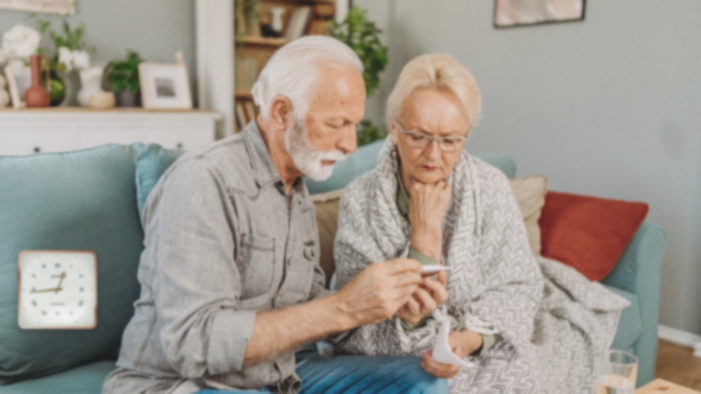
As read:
12.44
